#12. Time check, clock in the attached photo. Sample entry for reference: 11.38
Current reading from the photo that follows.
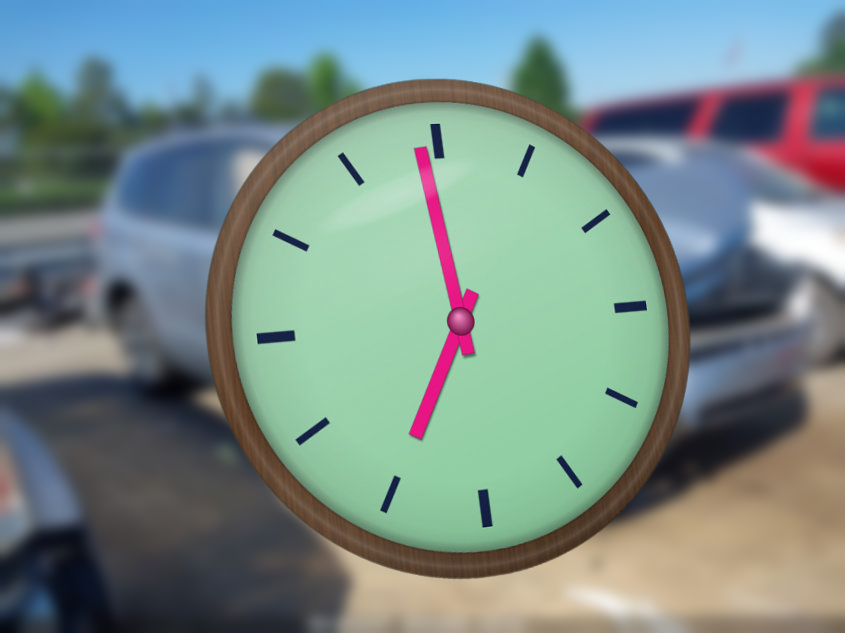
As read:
6.59
